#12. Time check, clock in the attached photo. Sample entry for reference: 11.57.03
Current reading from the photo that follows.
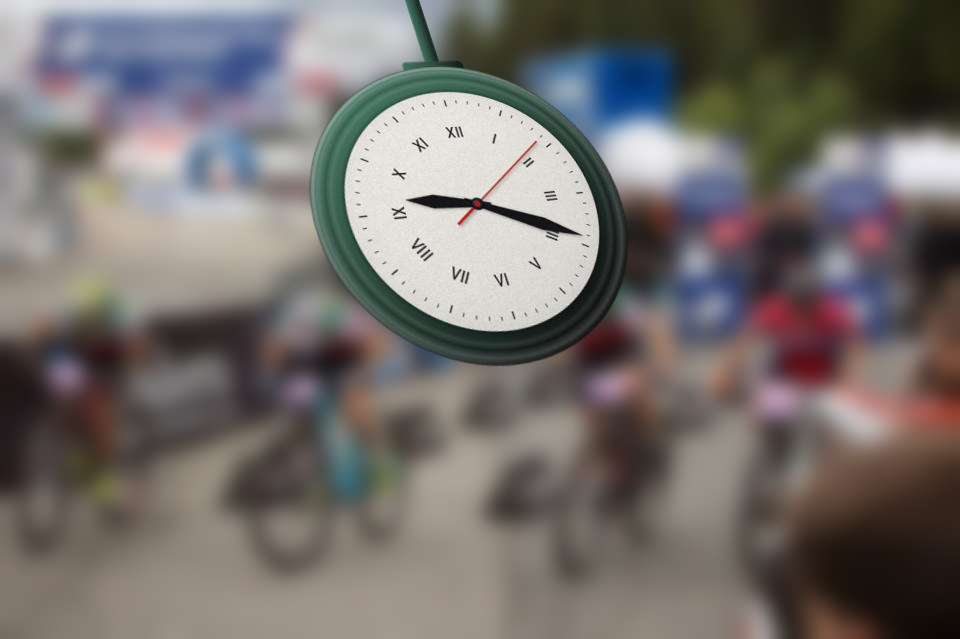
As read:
9.19.09
